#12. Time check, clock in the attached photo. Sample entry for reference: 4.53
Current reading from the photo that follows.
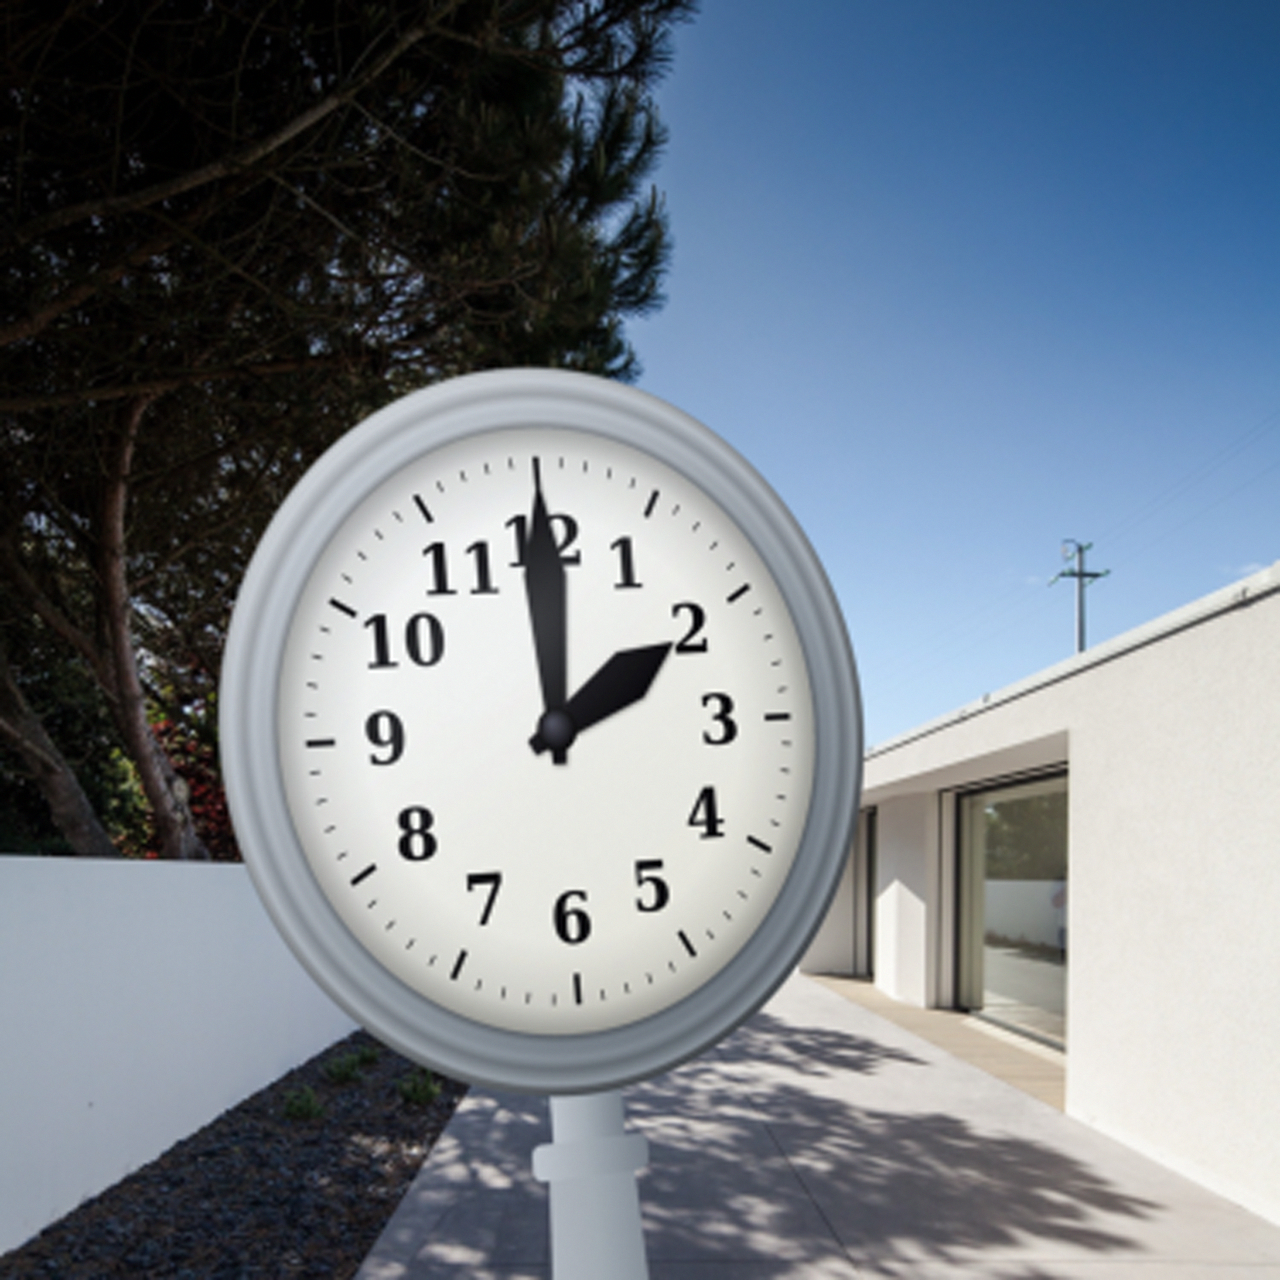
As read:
2.00
